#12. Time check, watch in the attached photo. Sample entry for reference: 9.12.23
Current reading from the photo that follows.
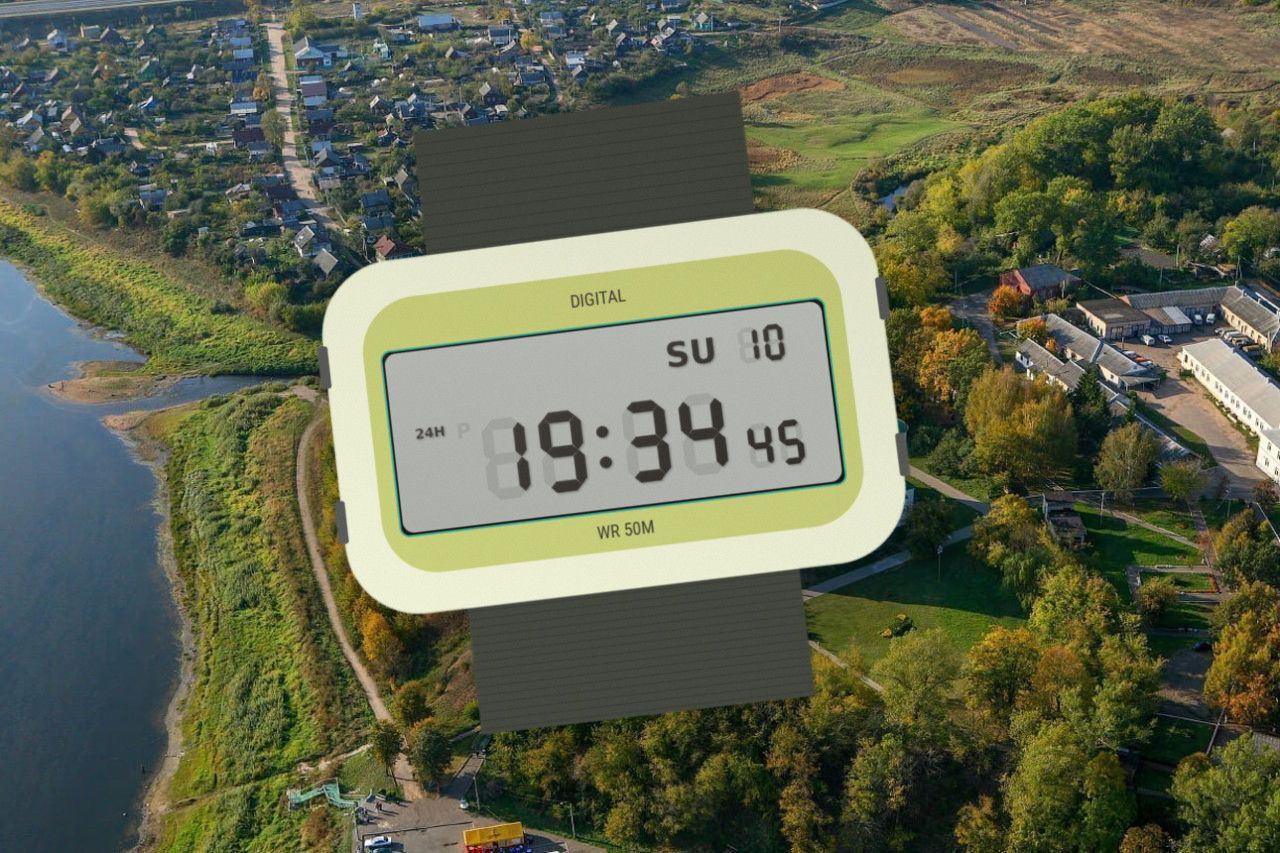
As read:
19.34.45
